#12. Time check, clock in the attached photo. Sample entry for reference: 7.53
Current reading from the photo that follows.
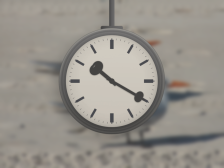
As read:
10.20
